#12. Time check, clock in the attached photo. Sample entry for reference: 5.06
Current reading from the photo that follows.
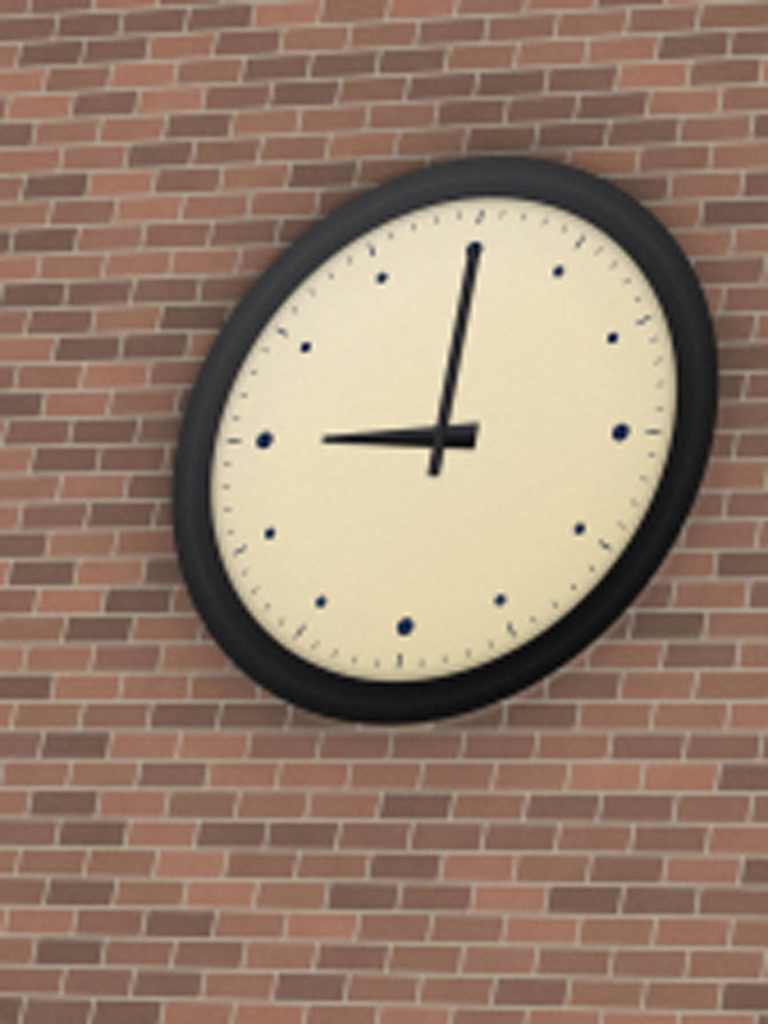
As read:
9.00
